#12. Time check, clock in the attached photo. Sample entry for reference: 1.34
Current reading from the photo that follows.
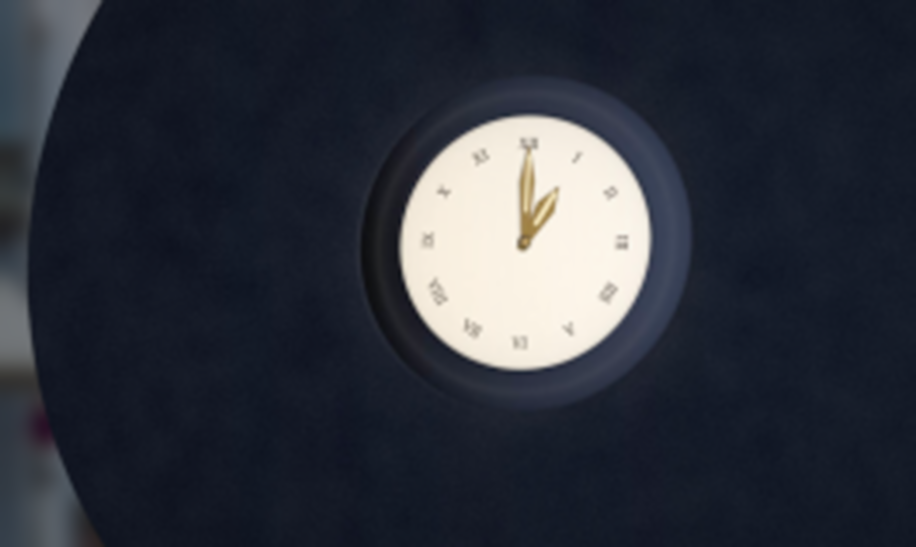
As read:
1.00
